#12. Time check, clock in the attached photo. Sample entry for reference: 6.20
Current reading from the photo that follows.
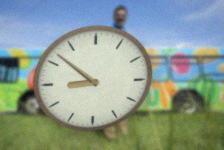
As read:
8.52
